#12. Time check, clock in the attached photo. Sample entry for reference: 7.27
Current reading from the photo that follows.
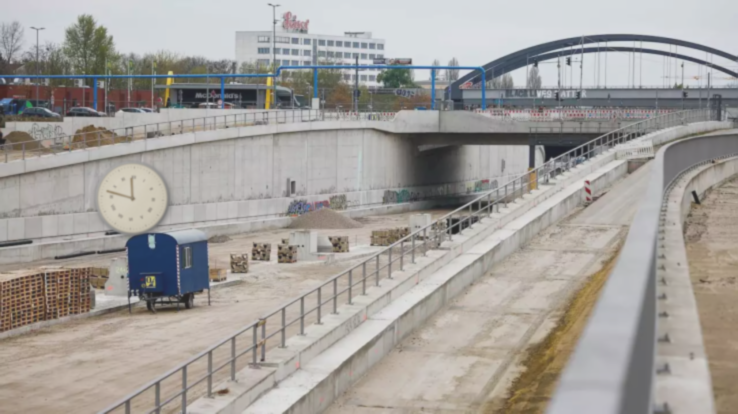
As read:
11.47
